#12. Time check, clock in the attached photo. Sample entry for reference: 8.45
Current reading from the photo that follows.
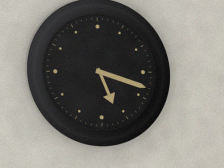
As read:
5.18
